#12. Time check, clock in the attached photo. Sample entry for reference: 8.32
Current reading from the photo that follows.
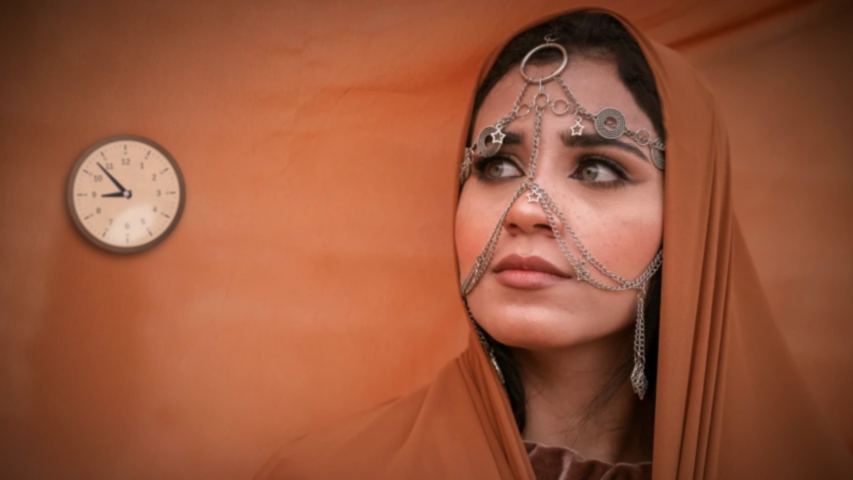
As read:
8.53
